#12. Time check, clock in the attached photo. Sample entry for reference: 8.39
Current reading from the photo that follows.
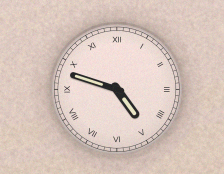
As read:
4.48
